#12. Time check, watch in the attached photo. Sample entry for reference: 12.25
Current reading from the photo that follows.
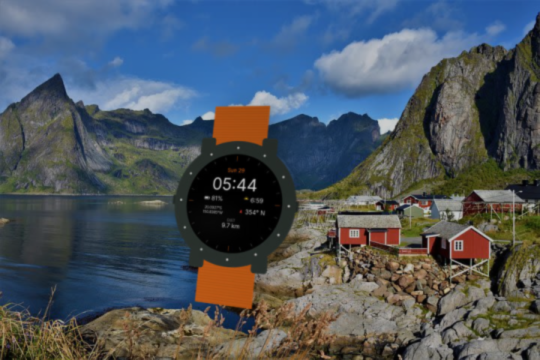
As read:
5.44
